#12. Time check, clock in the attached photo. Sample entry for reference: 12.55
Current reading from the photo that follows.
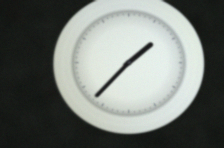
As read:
1.37
